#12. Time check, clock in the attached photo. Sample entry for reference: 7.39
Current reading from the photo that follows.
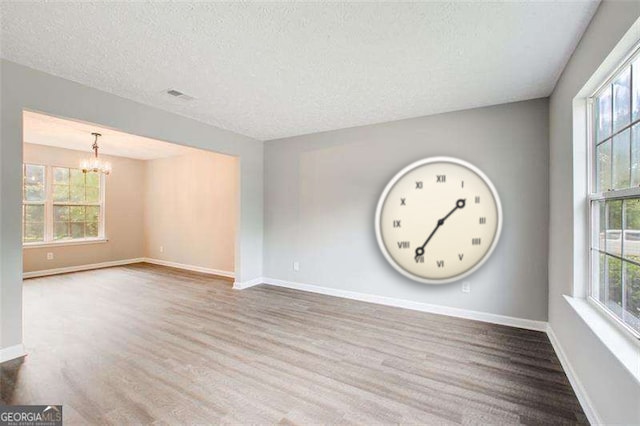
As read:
1.36
